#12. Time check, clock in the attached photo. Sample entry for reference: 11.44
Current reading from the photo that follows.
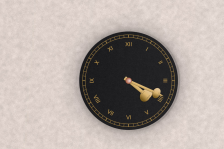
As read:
4.19
